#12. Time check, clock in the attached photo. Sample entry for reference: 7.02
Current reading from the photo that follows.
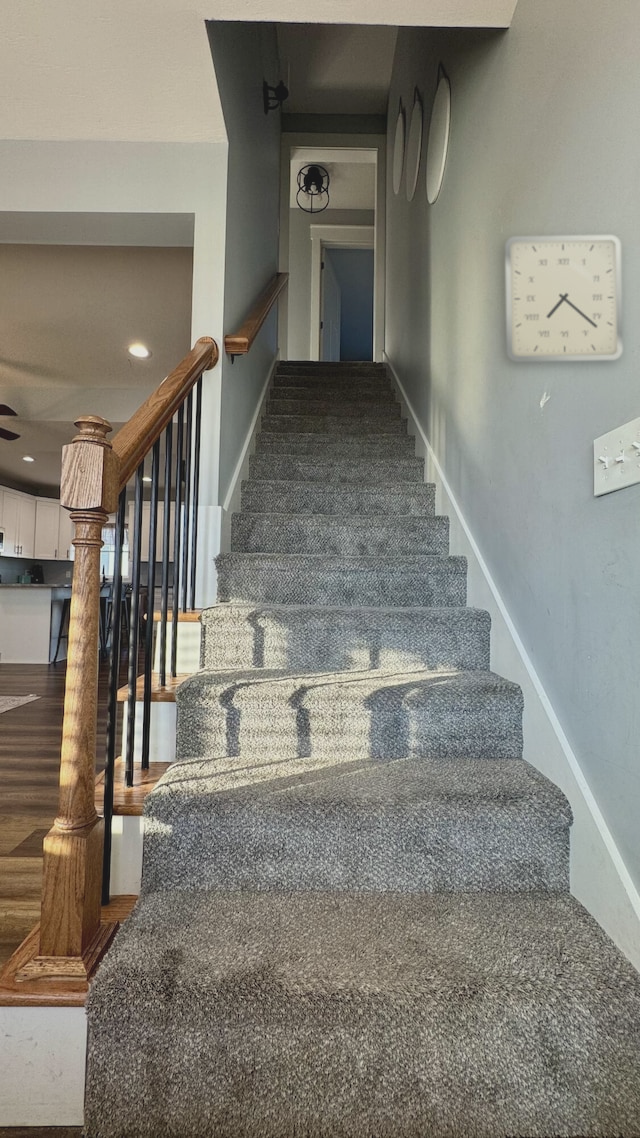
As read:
7.22
